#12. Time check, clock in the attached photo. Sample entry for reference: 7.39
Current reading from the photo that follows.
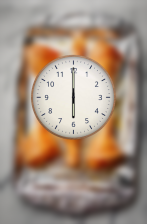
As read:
6.00
